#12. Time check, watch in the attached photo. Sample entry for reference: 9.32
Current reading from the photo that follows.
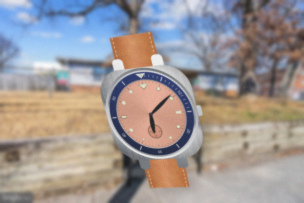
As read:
6.09
